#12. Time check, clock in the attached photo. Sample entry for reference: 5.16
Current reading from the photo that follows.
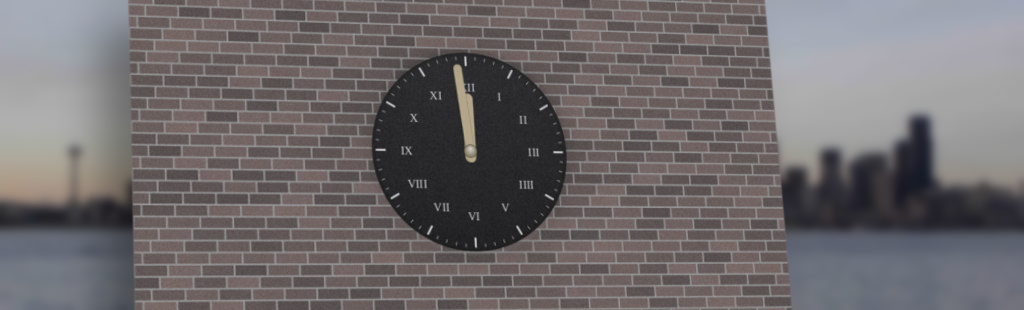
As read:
11.59
